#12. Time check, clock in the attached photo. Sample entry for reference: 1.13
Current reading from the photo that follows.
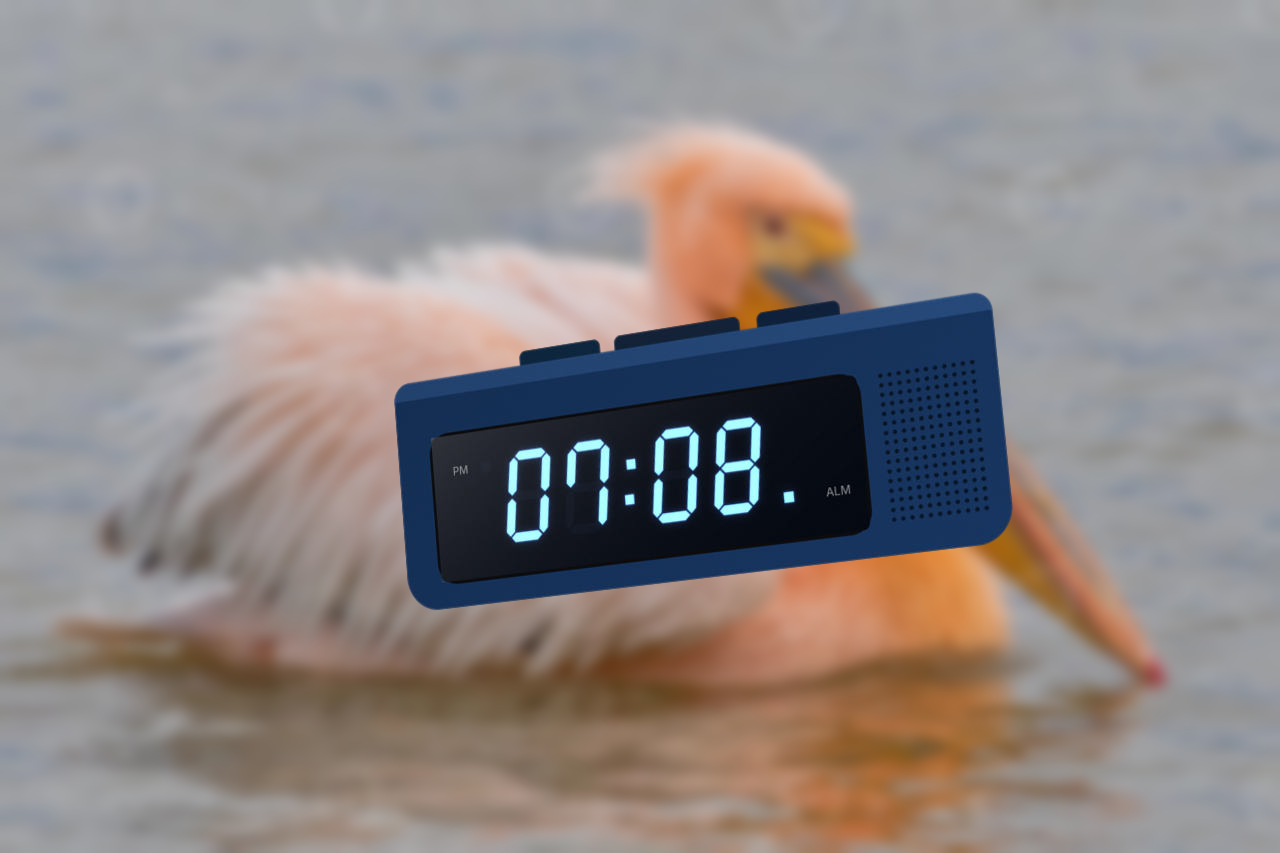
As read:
7.08
